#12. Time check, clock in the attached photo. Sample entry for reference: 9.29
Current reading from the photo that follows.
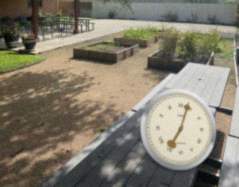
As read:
7.03
